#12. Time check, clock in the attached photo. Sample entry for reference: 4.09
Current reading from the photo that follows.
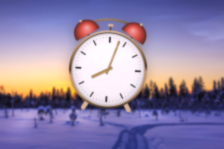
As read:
8.03
